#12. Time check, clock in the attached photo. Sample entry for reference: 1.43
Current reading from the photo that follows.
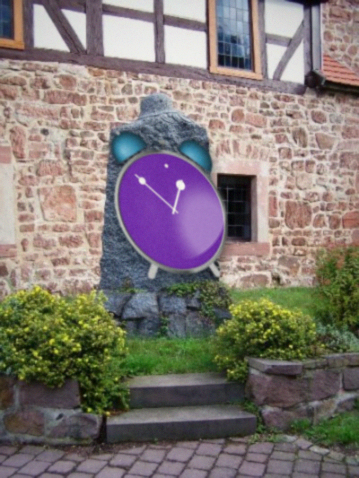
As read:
12.52
